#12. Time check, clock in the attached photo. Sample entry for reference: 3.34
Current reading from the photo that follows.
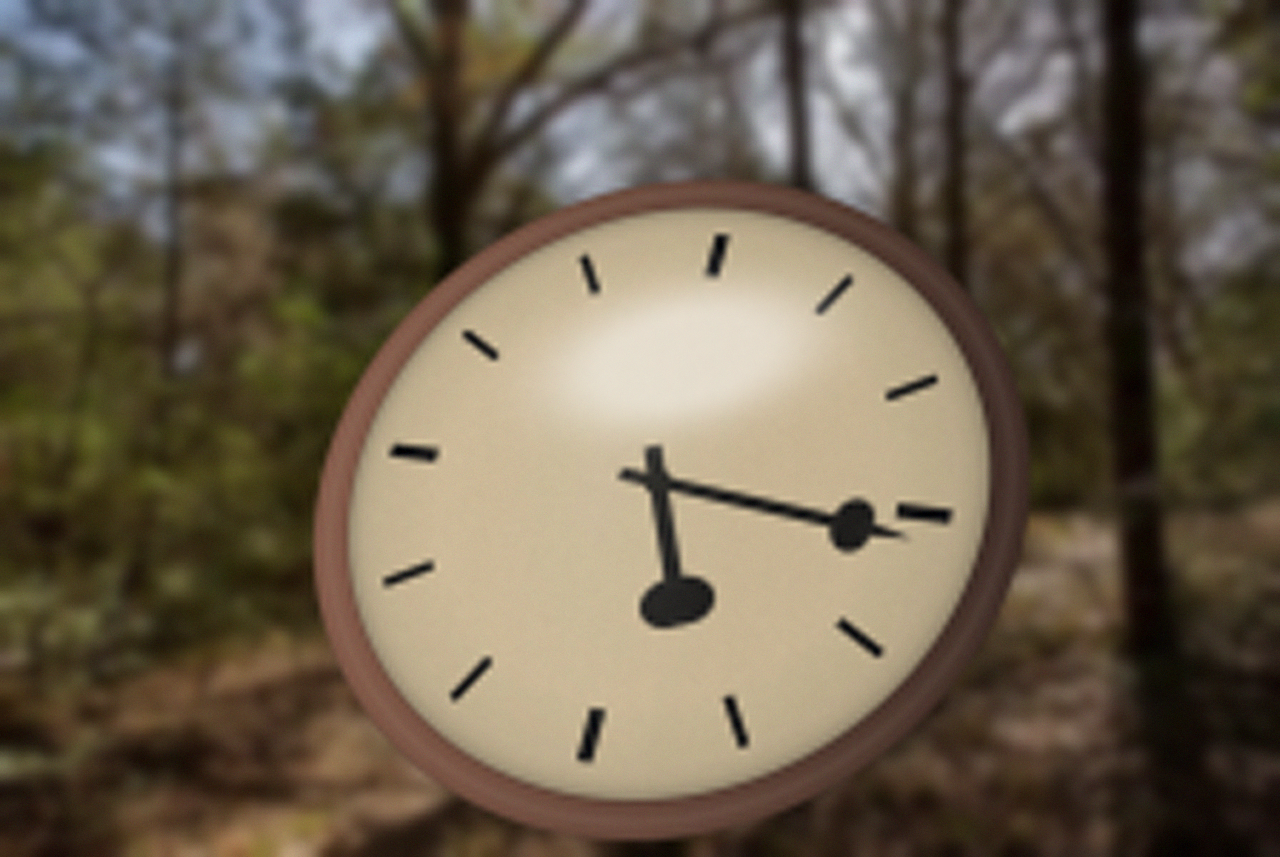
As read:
5.16
